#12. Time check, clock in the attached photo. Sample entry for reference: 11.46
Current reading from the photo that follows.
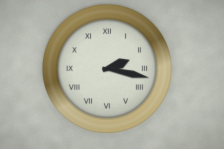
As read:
2.17
